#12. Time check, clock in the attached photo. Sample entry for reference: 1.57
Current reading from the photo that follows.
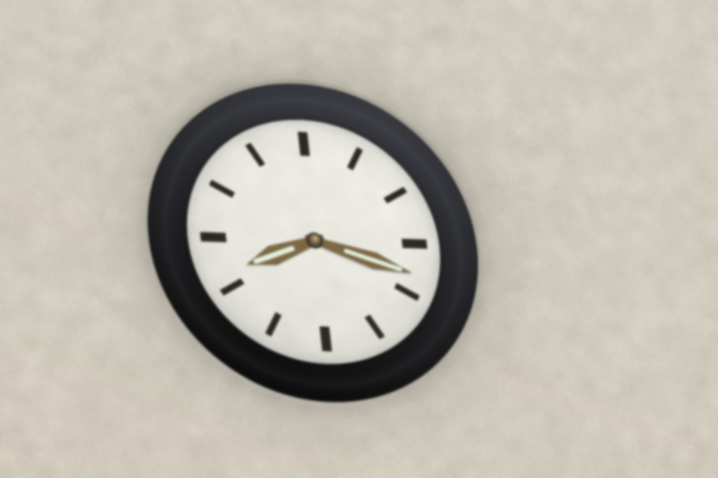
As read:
8.18
